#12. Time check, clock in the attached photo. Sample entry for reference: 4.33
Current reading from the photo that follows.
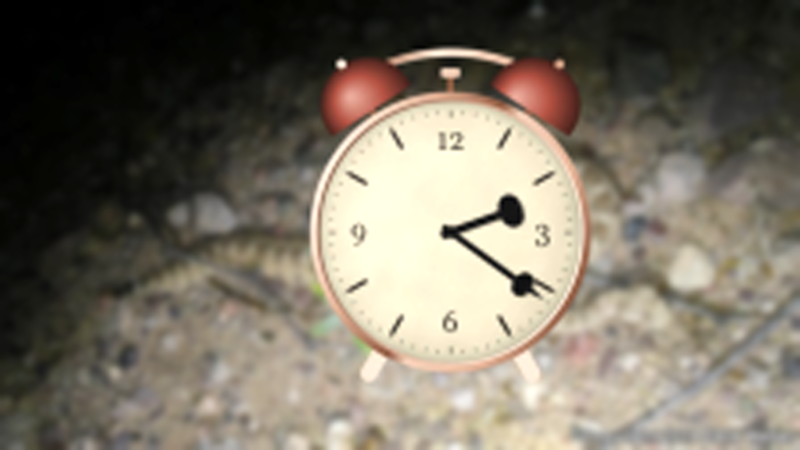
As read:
2.21
